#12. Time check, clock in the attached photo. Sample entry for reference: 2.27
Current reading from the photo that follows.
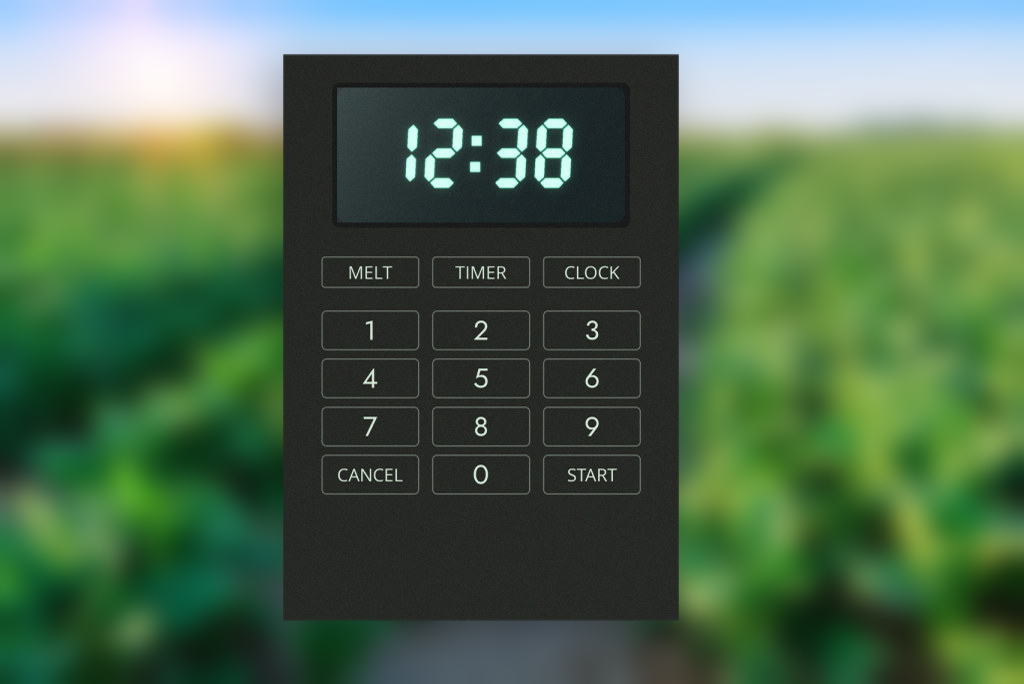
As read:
12.38
